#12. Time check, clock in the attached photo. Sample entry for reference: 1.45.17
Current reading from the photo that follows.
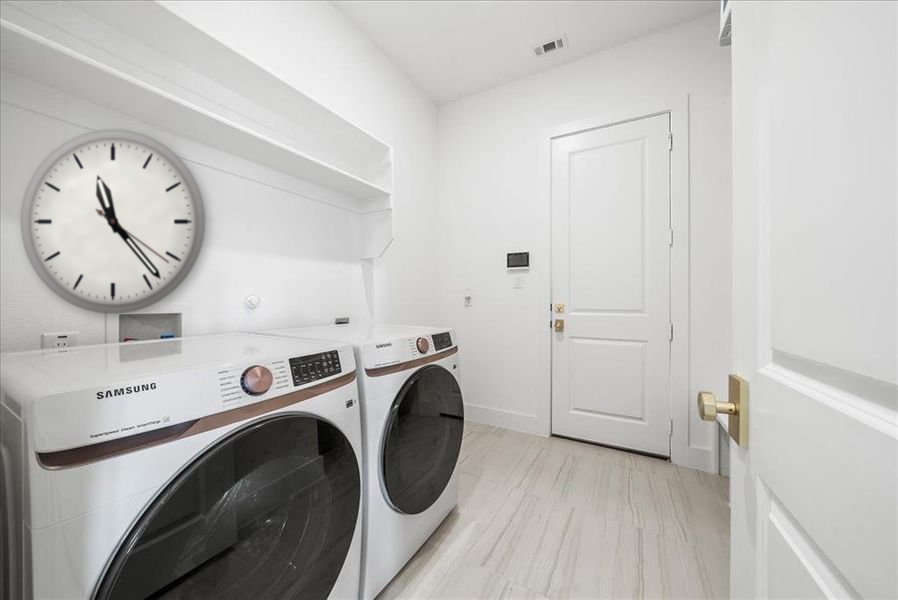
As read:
11.23.21
